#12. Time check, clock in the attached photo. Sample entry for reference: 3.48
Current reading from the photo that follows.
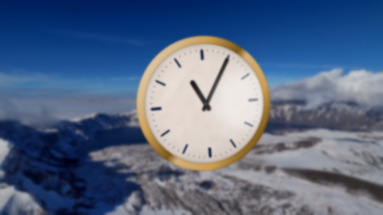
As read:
11.05
